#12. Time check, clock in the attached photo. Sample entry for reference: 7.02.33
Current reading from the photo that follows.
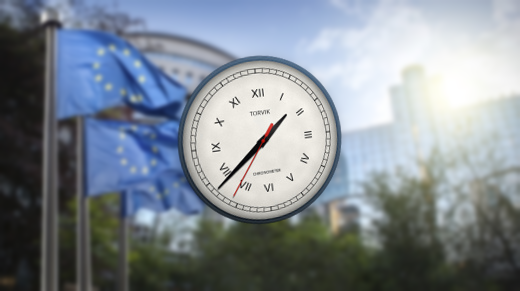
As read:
1.38.36
